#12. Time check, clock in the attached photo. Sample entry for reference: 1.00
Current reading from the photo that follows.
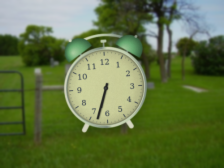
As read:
6.33
